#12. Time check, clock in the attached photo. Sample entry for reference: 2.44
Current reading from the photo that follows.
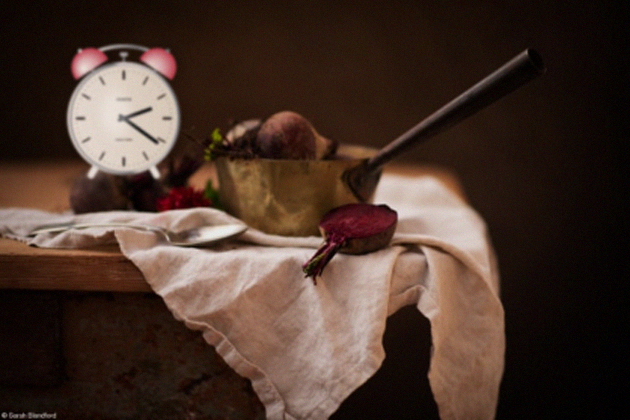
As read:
2.21
